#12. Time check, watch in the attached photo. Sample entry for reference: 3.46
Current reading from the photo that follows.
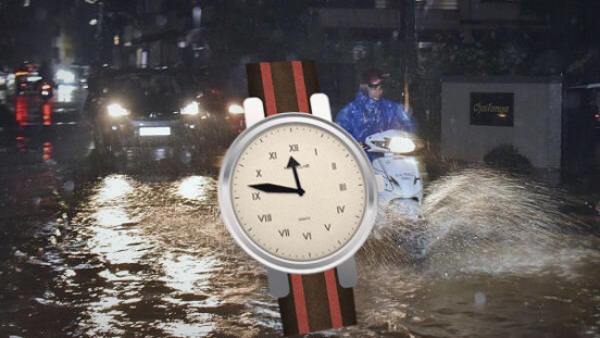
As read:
11.47
